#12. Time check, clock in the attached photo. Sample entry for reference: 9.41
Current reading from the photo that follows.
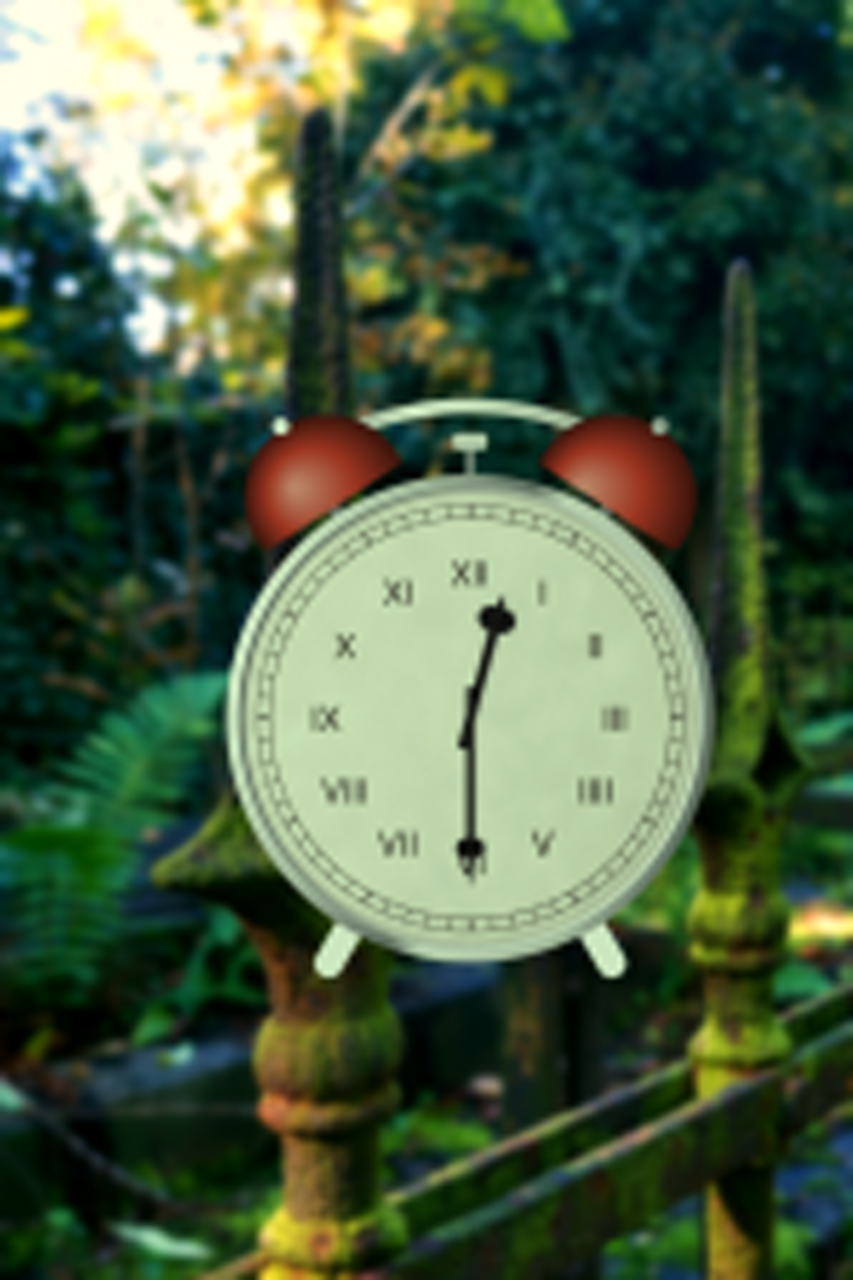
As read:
12.30
